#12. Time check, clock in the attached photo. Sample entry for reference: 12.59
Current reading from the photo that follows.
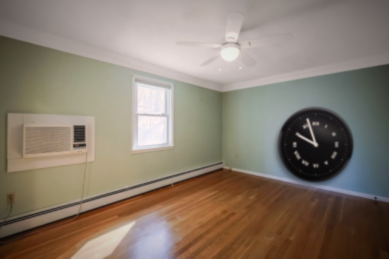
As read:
9.57
